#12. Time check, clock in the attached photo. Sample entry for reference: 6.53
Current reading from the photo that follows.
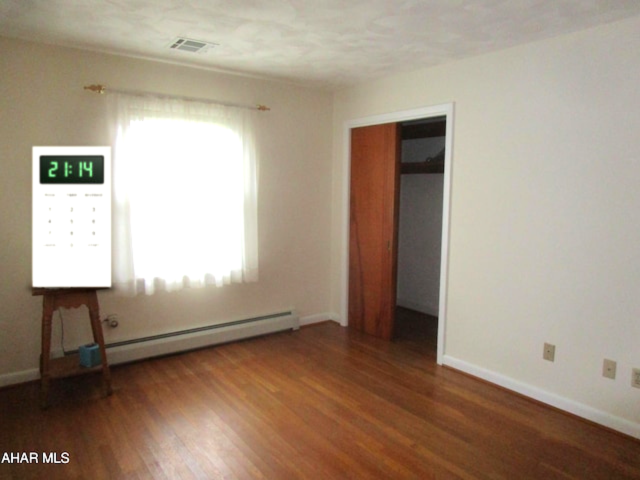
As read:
21.14
